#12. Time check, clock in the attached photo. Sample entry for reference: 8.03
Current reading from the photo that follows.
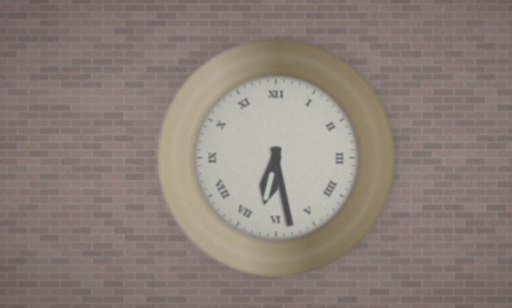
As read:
6.28
